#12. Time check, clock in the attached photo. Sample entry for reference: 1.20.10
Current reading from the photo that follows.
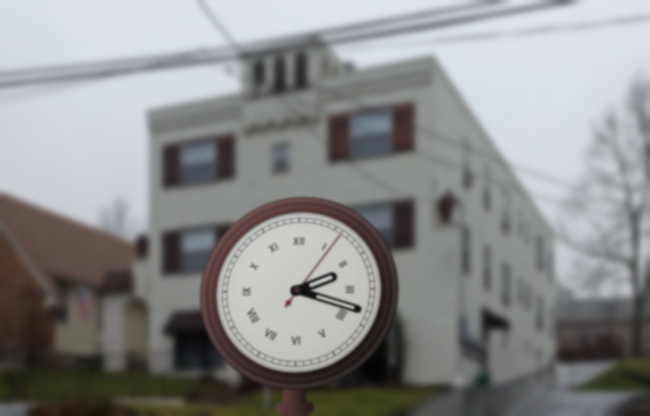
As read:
2.18.06
